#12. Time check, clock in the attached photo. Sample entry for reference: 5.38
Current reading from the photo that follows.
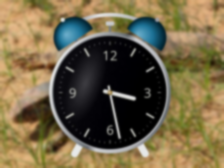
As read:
3.28
